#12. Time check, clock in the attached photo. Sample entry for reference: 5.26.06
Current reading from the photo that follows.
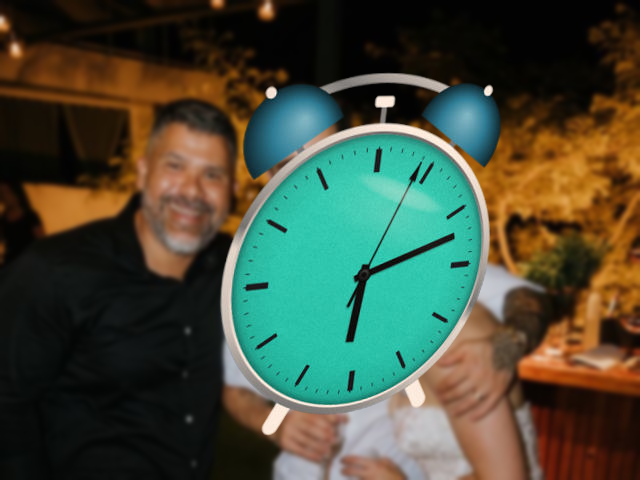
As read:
6.12.04
